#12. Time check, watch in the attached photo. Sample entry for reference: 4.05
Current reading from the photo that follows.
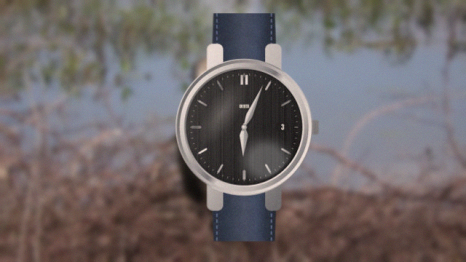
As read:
6.04
